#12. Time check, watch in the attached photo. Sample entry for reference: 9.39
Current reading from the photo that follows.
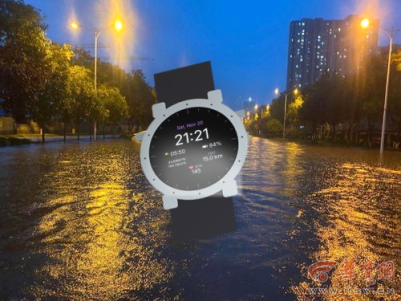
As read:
21.21
